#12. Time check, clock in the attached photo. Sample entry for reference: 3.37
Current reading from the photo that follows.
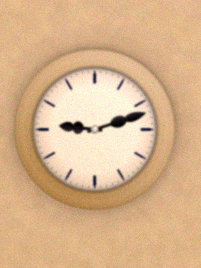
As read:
9.12
